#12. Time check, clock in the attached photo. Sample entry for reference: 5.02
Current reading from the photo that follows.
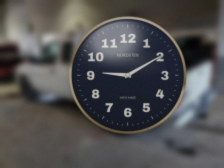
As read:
9.10
